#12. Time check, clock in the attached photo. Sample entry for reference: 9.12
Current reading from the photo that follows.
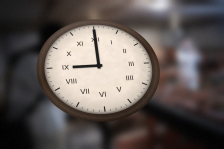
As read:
9.00
